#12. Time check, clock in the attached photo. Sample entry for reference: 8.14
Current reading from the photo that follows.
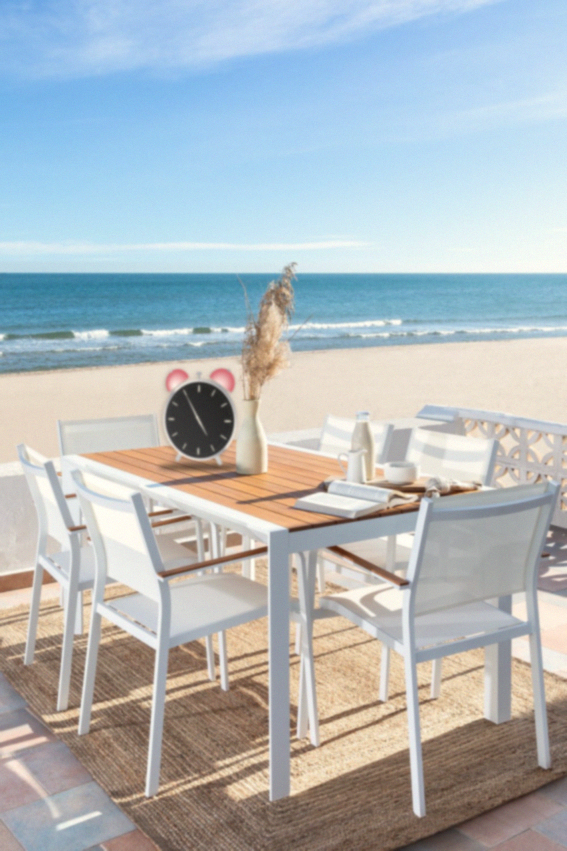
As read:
4.55
